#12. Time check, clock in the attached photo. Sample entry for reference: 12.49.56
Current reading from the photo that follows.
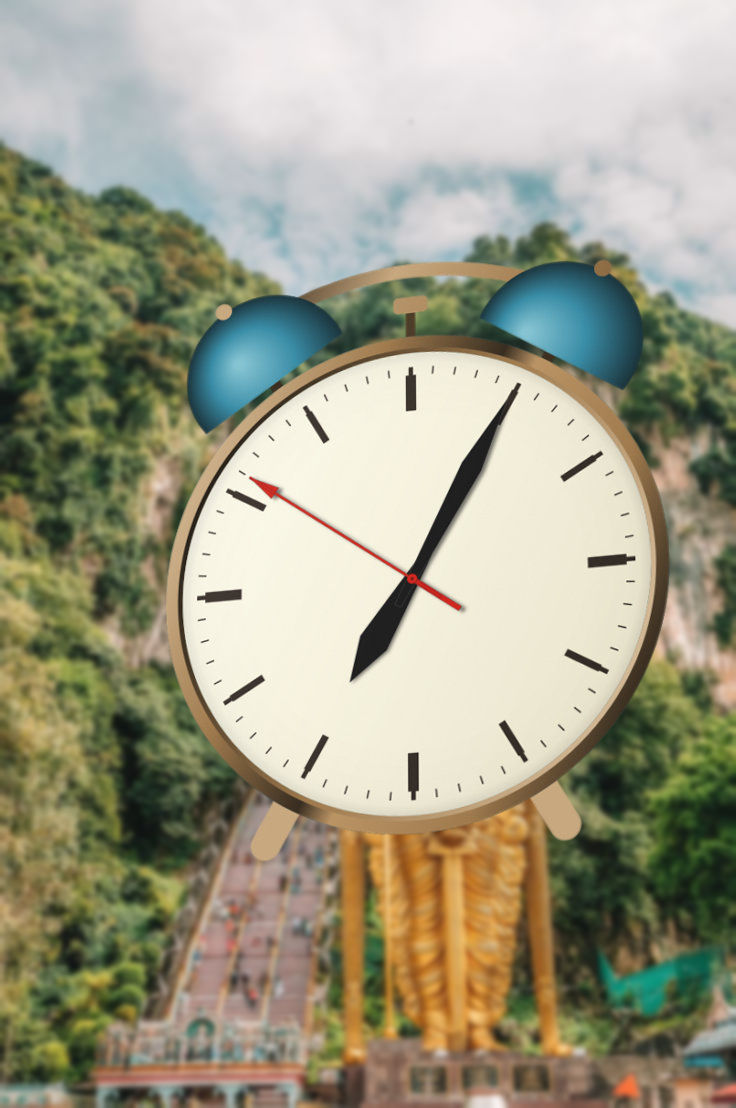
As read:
7.04.51
